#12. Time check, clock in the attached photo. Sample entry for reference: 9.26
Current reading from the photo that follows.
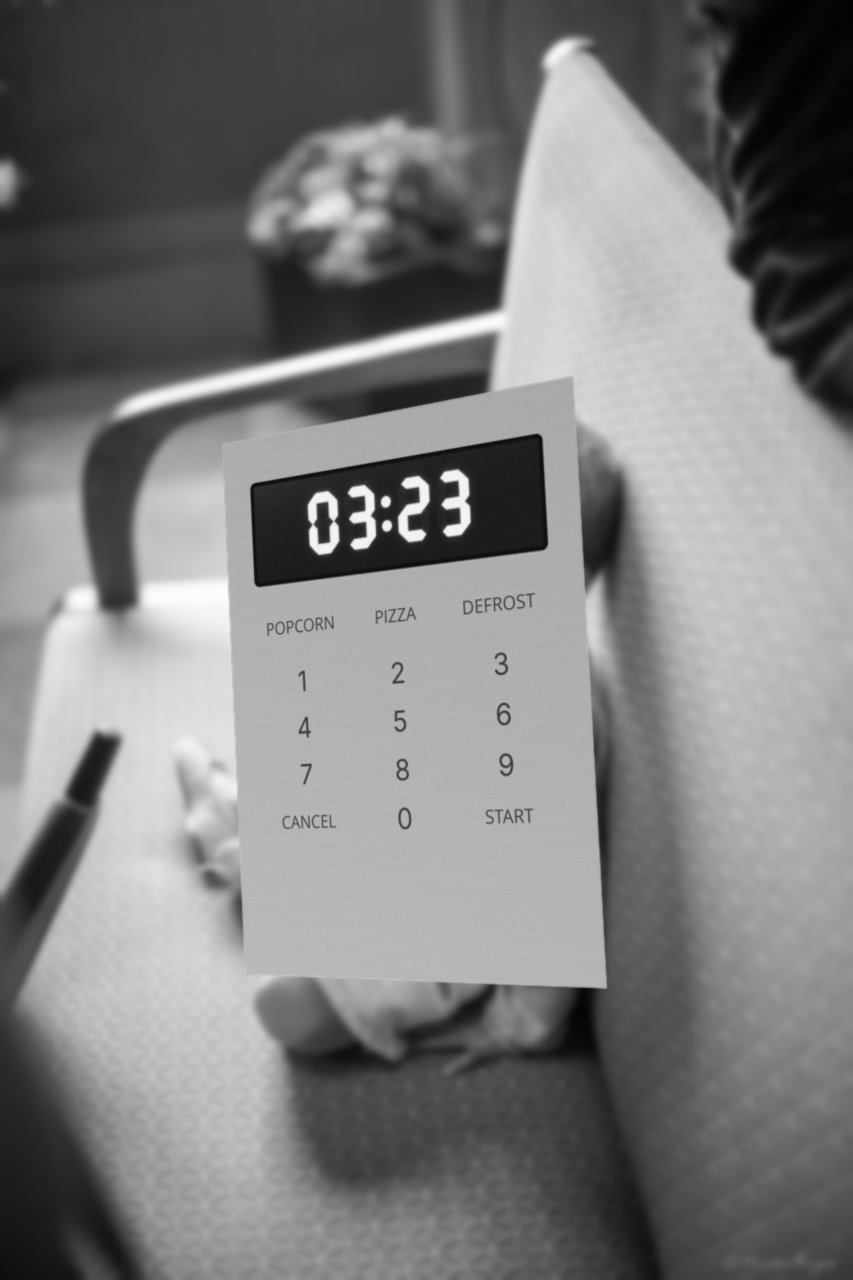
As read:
3.23
